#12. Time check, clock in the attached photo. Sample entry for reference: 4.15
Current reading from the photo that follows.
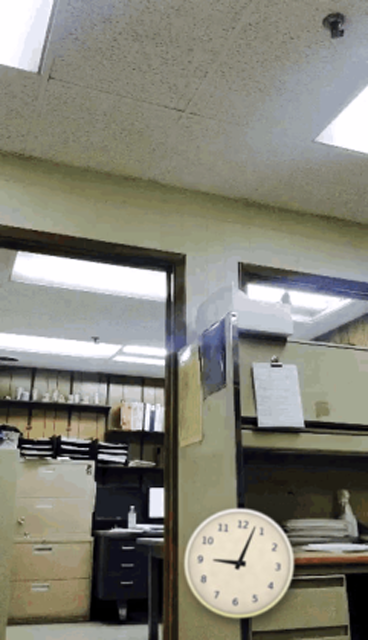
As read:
9.03
